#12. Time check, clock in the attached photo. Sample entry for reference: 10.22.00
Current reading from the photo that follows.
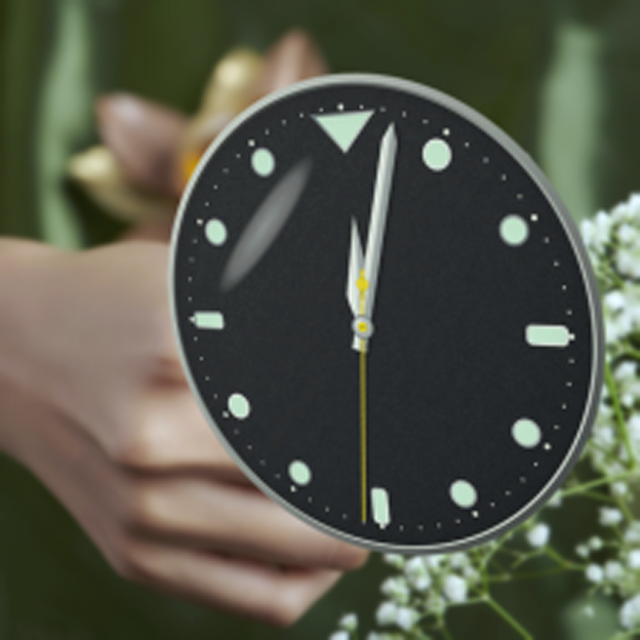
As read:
12.02.31
